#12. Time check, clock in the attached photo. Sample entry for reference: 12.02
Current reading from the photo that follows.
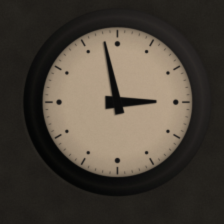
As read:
2.58
